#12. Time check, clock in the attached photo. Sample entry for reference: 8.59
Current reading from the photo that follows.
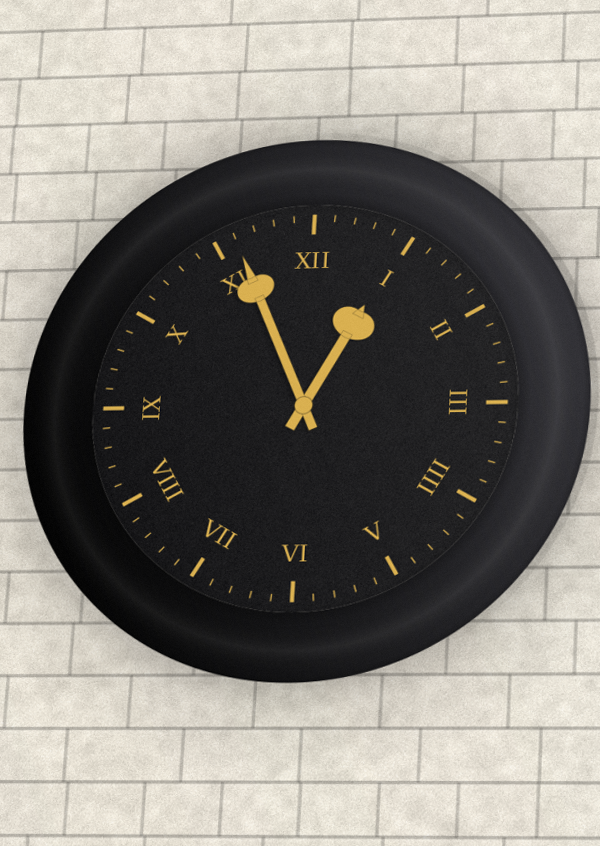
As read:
12.56
